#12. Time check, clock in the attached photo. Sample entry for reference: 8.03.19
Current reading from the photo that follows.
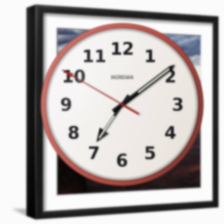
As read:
7.08.50
